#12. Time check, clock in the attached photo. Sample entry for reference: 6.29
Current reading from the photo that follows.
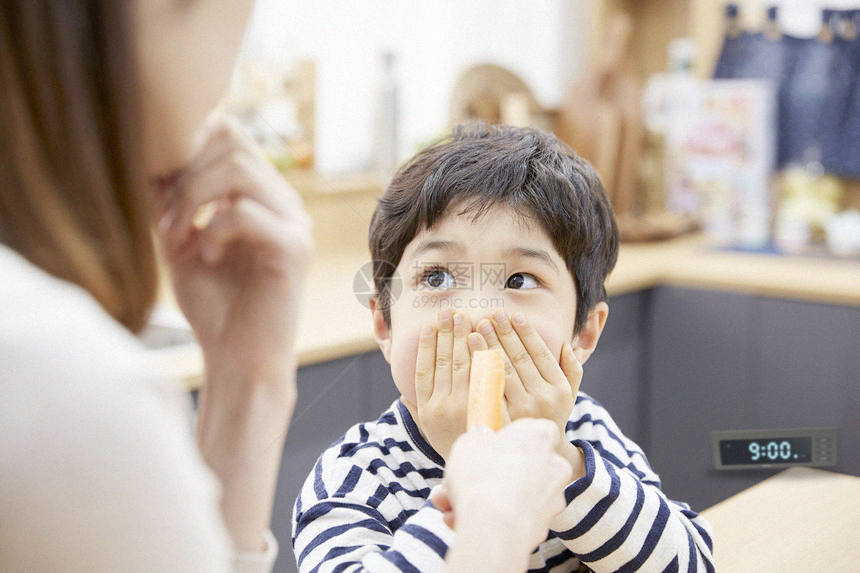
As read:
9.00
